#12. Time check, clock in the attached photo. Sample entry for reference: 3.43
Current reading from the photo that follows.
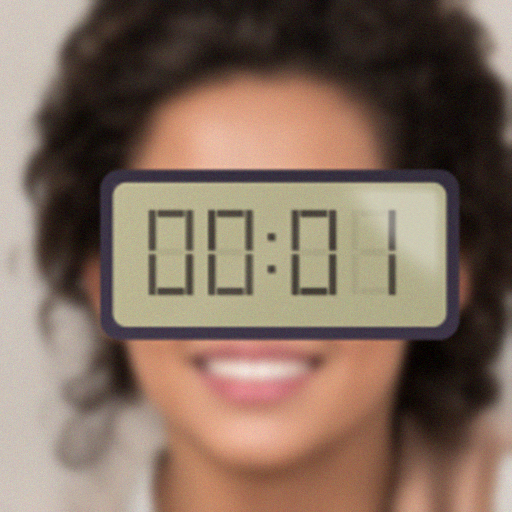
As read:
0.01
